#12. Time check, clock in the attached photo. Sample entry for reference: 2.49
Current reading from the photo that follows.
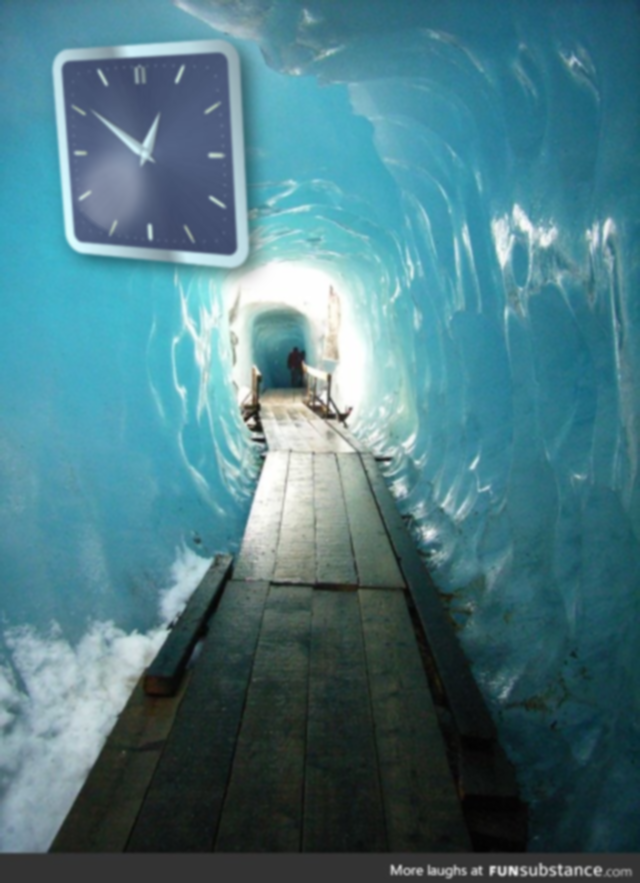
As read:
12.51
